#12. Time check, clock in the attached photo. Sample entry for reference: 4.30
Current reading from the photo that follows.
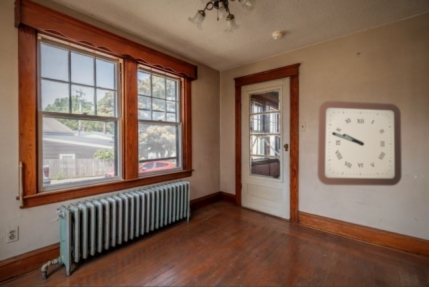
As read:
9.48
